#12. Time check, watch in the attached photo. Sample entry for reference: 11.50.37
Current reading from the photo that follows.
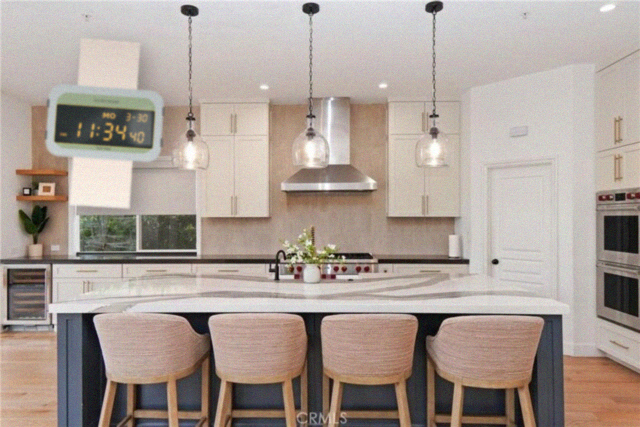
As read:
11.34.40
